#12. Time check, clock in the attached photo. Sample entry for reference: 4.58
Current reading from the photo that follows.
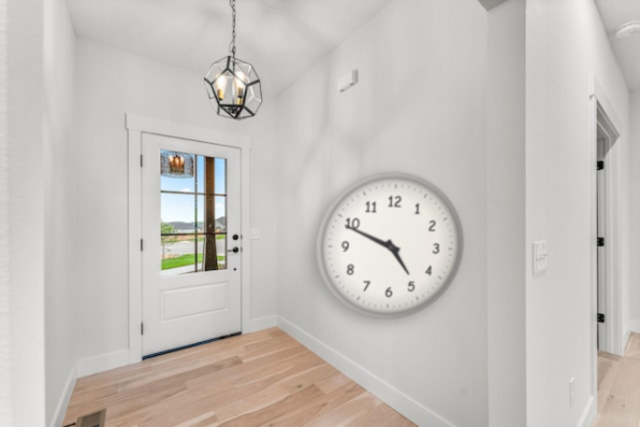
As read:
4.49
